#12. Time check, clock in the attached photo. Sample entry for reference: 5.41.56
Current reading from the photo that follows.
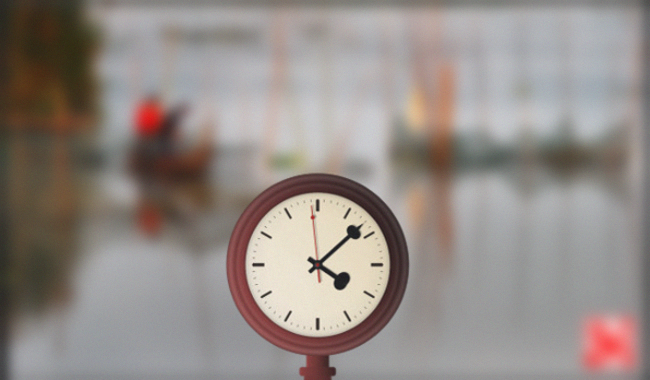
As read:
4.07.59
